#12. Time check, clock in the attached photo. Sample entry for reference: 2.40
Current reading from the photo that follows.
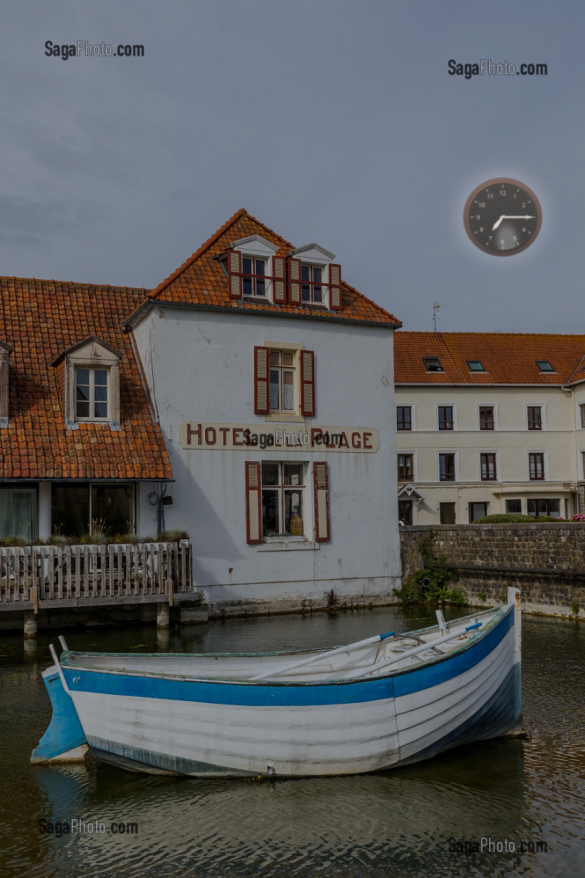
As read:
7.15
